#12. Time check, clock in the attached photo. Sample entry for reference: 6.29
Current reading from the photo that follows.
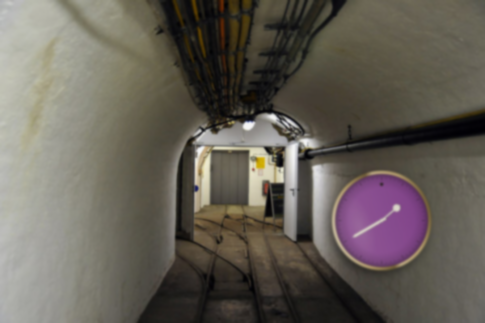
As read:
1.40
